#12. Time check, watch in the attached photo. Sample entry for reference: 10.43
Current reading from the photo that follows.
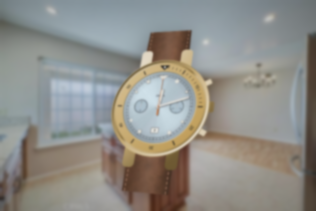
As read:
12.12
